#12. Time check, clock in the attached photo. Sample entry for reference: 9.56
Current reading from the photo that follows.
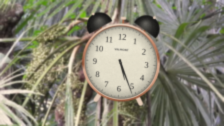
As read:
5.26
